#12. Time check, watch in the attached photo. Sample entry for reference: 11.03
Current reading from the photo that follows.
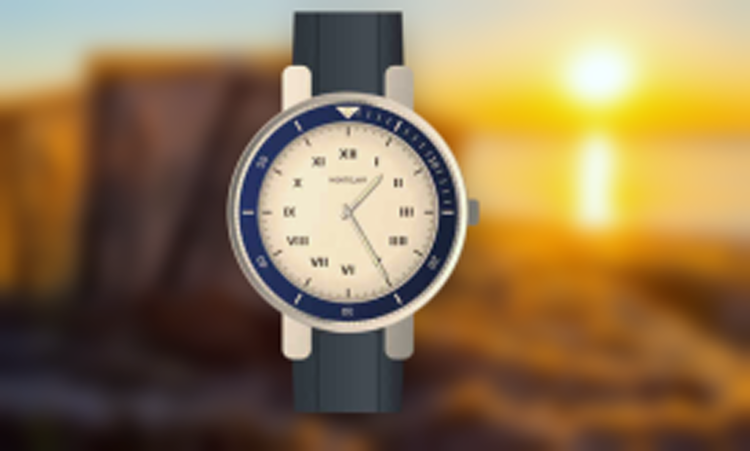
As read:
1.25
